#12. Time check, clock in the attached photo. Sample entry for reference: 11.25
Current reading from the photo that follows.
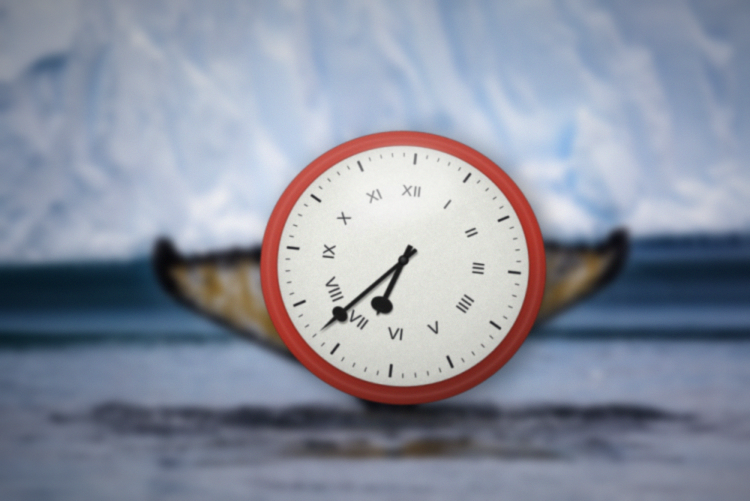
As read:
6.37
